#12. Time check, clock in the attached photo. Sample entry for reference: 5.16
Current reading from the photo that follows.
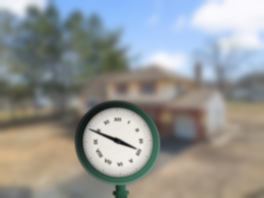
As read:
3.49
